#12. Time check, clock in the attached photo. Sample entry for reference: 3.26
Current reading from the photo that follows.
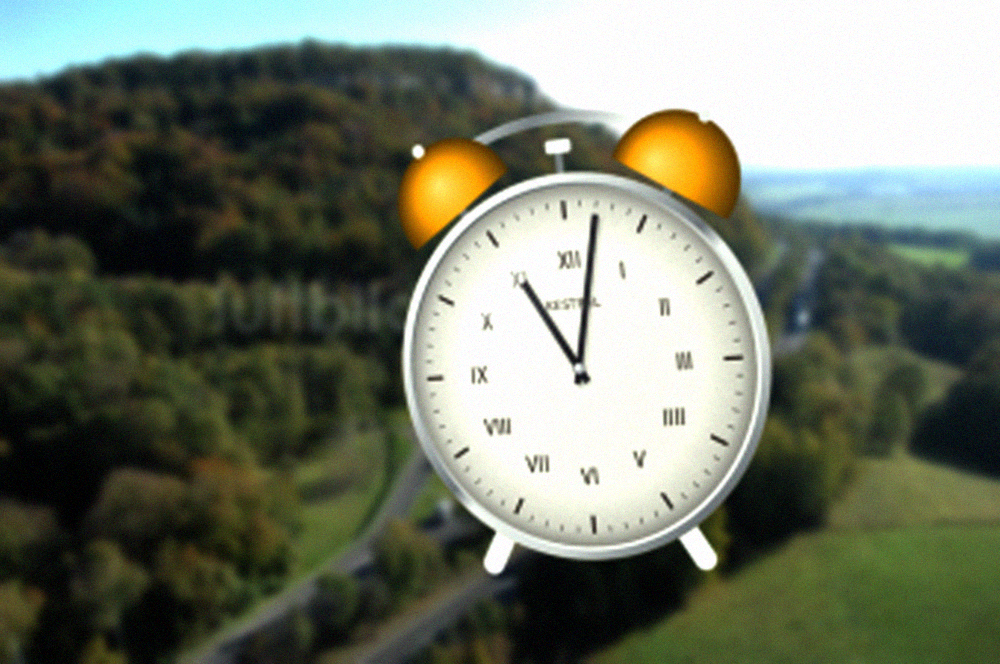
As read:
11.02
